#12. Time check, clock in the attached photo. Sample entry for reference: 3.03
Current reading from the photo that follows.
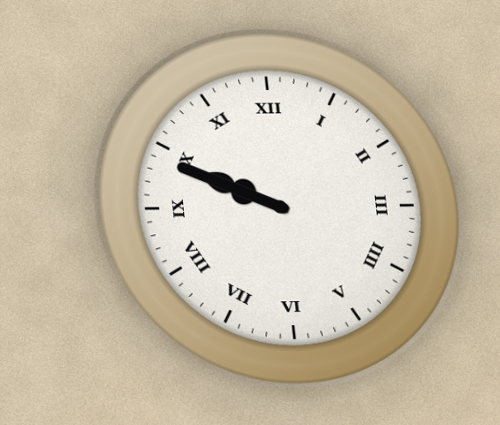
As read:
9.49
